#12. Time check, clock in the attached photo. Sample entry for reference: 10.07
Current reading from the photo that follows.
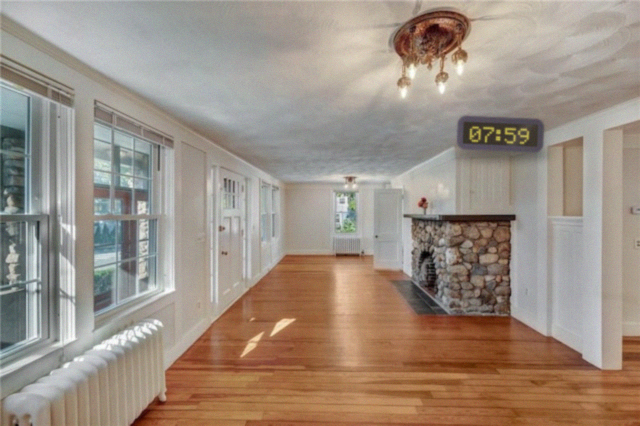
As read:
7.59
